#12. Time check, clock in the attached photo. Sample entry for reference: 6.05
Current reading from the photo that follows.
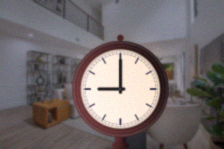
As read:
9.00
